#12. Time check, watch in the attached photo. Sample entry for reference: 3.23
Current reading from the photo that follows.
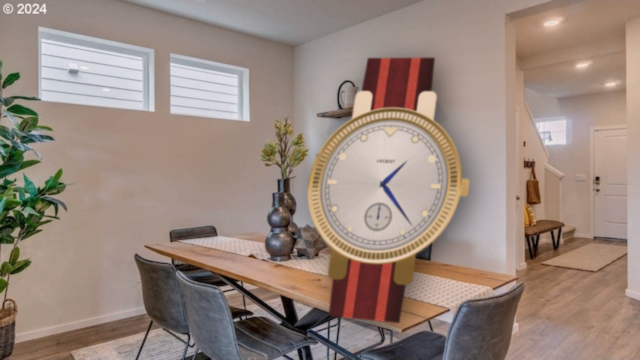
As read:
1.23
